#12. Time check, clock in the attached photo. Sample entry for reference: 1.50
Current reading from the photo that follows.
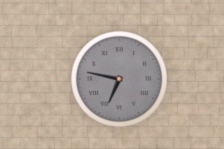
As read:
6.47
